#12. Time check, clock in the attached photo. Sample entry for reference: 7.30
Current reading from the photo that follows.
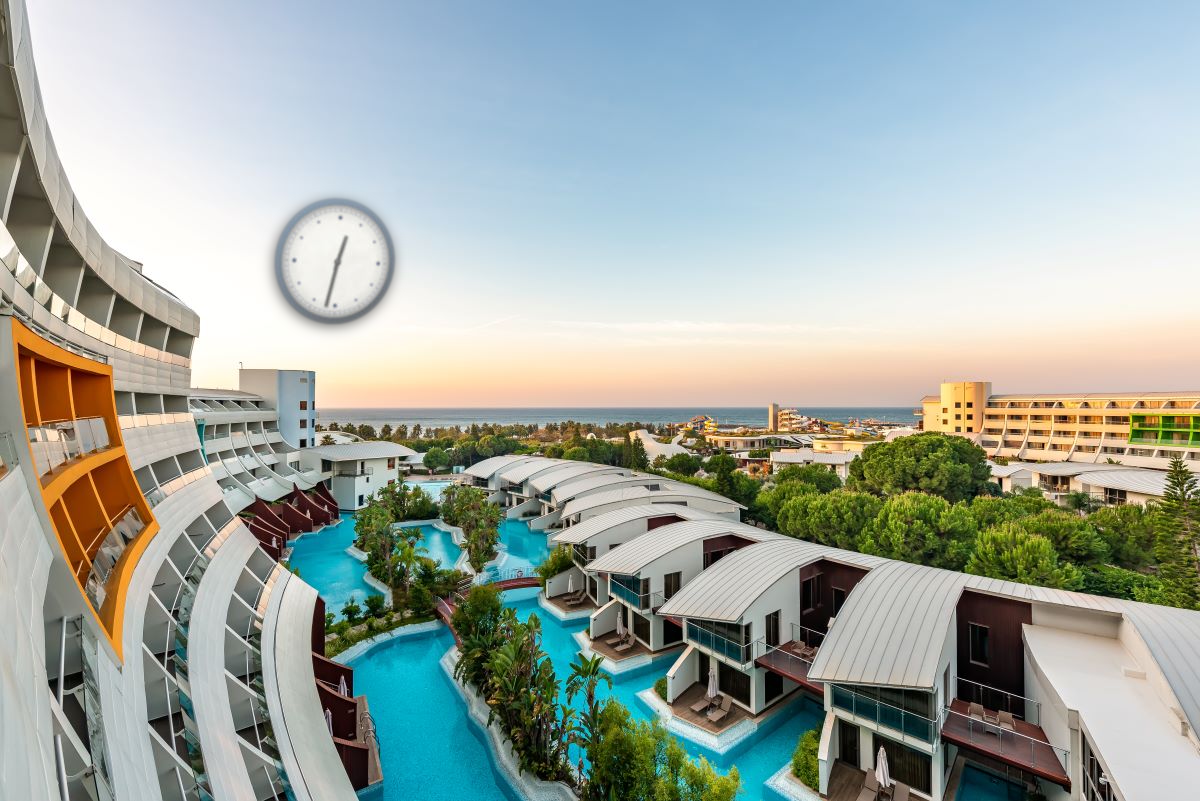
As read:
12.32
